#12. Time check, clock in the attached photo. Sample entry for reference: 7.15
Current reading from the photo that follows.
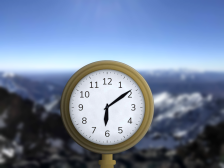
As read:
6.09
